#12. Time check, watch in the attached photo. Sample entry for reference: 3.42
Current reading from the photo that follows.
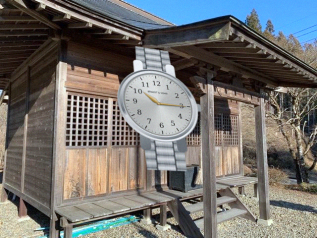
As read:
10.15
